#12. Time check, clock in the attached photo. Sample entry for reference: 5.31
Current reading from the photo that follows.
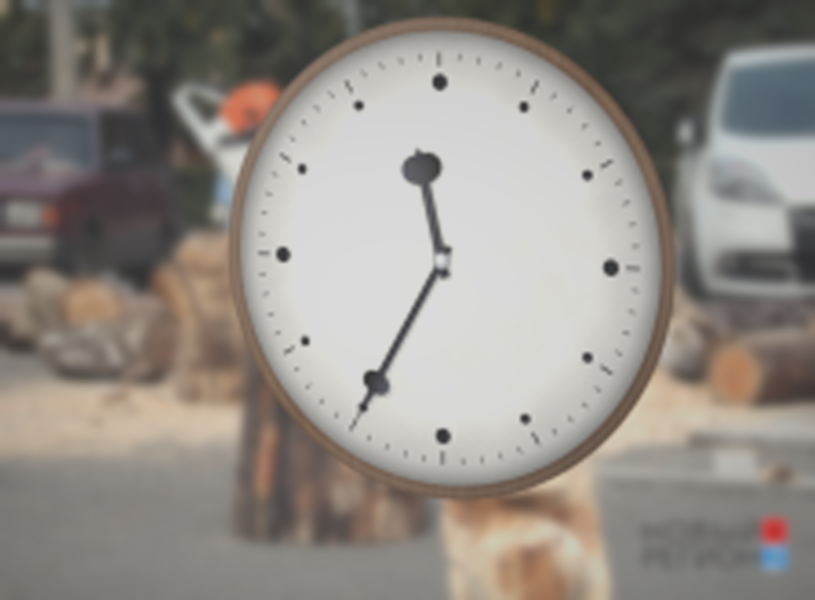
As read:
11.35
